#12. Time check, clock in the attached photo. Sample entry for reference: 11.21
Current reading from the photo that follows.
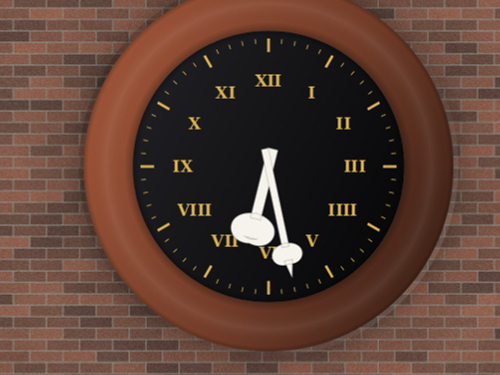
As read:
6.28
